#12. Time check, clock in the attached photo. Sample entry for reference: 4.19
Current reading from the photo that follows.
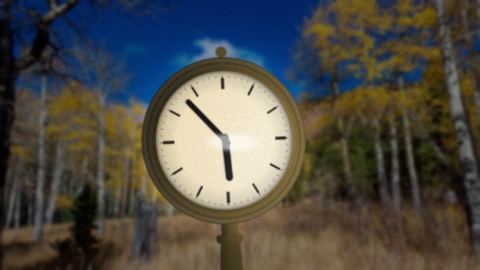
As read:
5.53
